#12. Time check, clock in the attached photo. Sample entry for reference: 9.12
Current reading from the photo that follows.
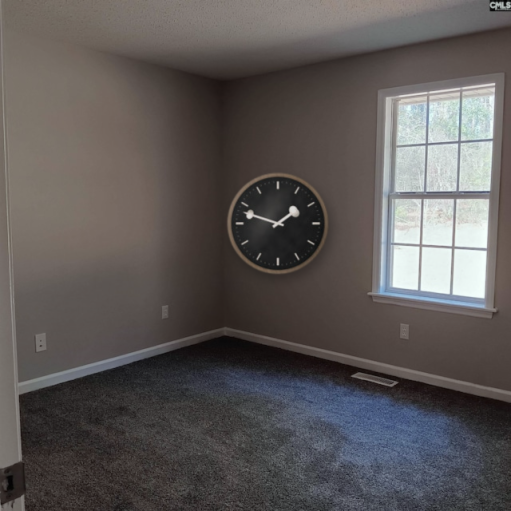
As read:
1.48
